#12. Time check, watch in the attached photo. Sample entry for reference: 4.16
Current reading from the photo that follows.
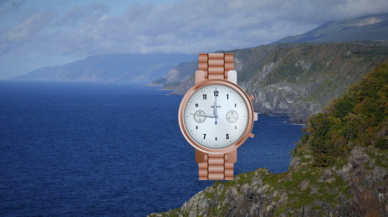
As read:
11.46
